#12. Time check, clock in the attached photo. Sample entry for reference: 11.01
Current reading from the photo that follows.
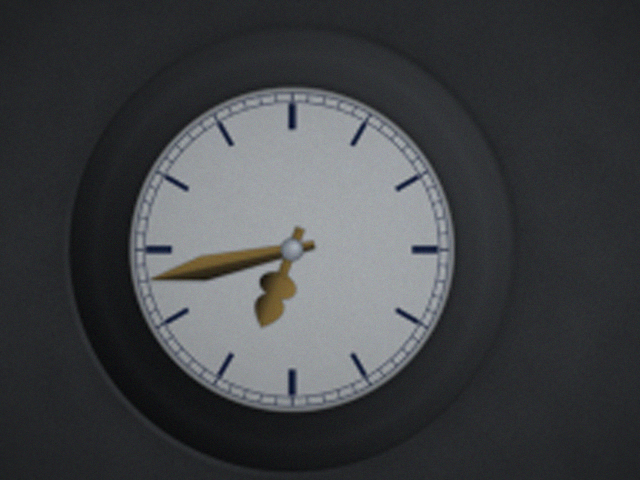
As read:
6.43
